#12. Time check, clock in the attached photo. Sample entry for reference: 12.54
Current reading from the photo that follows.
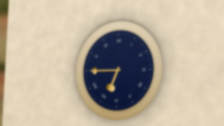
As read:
6.45
